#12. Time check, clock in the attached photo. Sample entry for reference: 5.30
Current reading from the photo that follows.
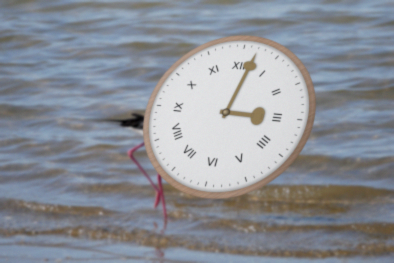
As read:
3.02
